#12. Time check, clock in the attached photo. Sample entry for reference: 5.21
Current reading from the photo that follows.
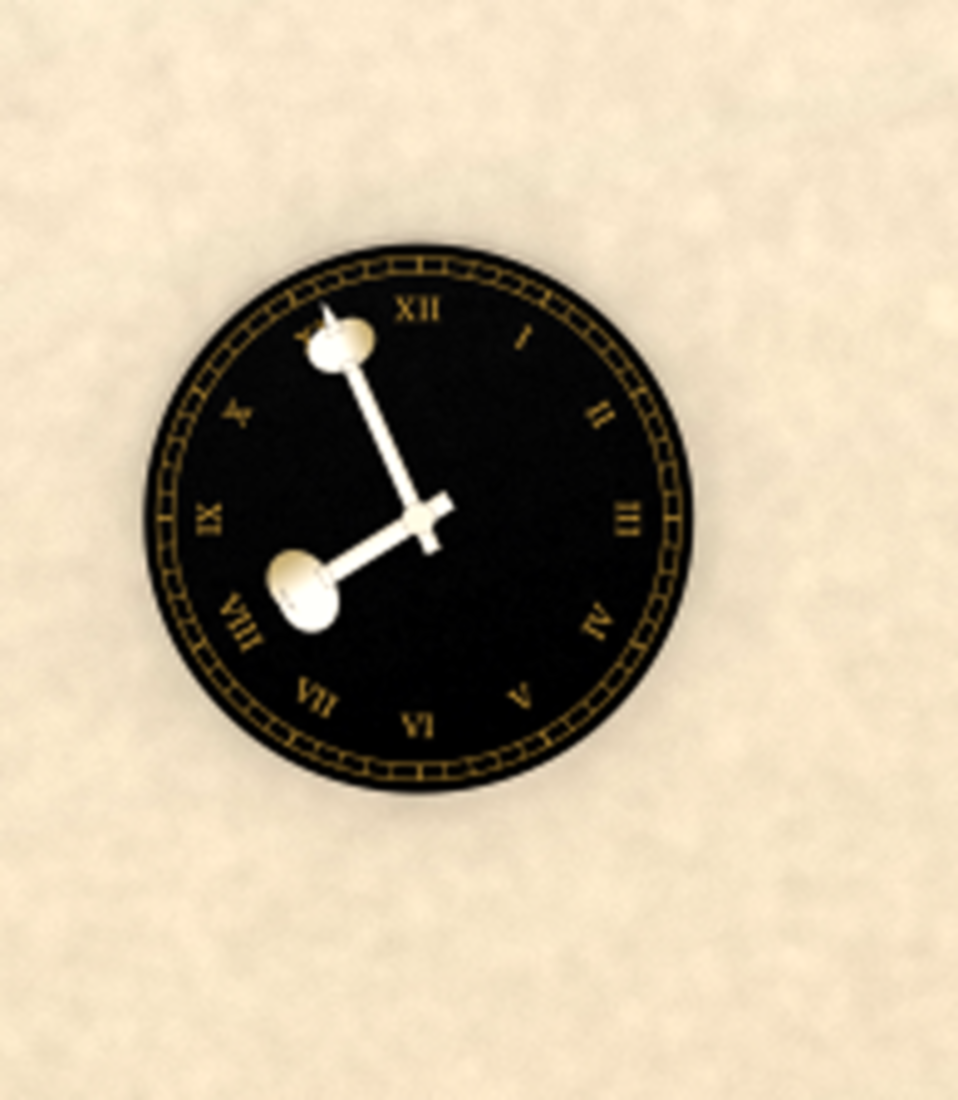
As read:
7.56
